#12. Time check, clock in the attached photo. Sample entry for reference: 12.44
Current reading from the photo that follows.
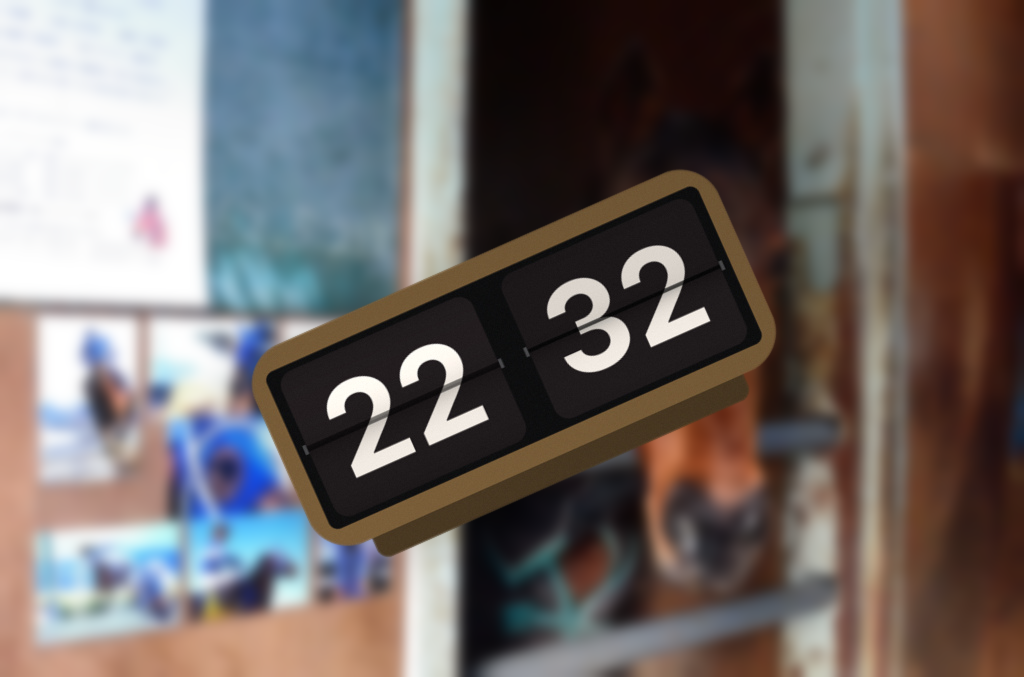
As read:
22.32
